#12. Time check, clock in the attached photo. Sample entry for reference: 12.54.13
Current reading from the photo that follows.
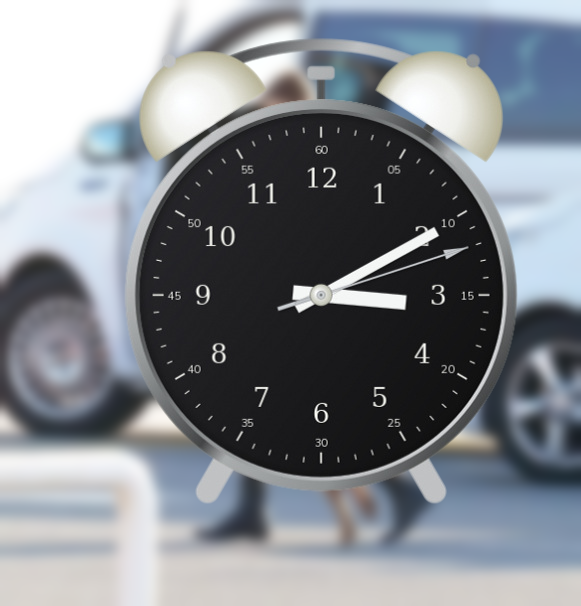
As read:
3.10.12
